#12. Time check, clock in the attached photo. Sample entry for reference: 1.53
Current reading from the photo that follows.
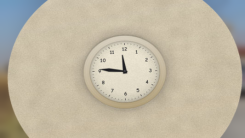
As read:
11.46
